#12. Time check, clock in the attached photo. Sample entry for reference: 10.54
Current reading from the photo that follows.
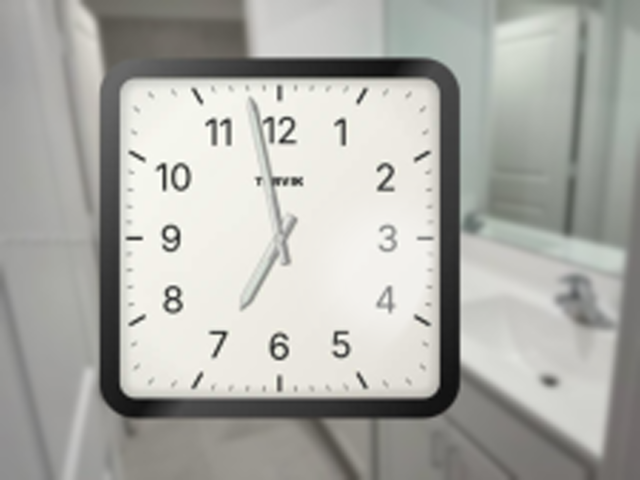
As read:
6.58
